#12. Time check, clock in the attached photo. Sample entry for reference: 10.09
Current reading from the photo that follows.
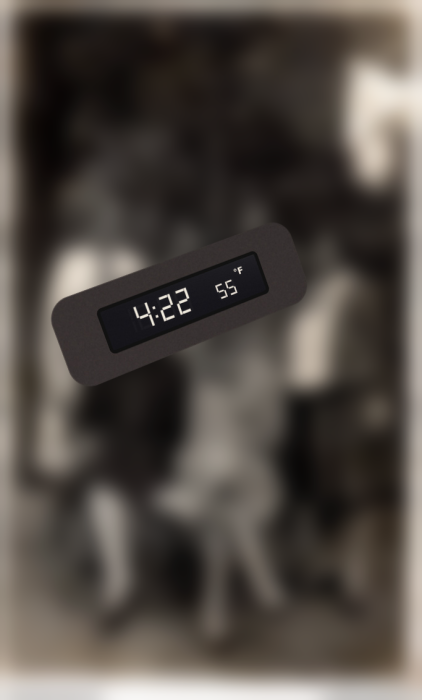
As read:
4.22
